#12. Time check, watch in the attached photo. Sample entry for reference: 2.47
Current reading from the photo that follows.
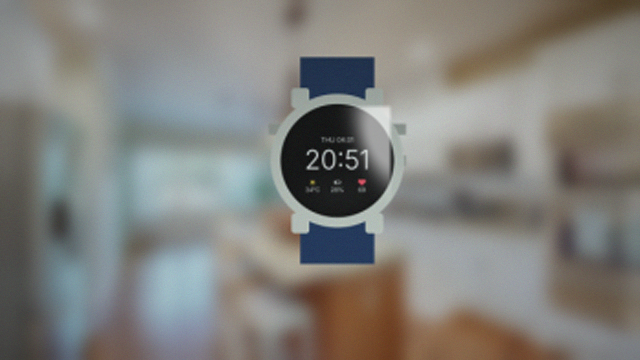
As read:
20.51
